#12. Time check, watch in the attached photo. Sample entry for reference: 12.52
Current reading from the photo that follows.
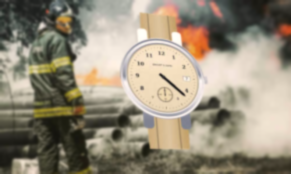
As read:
4.22
